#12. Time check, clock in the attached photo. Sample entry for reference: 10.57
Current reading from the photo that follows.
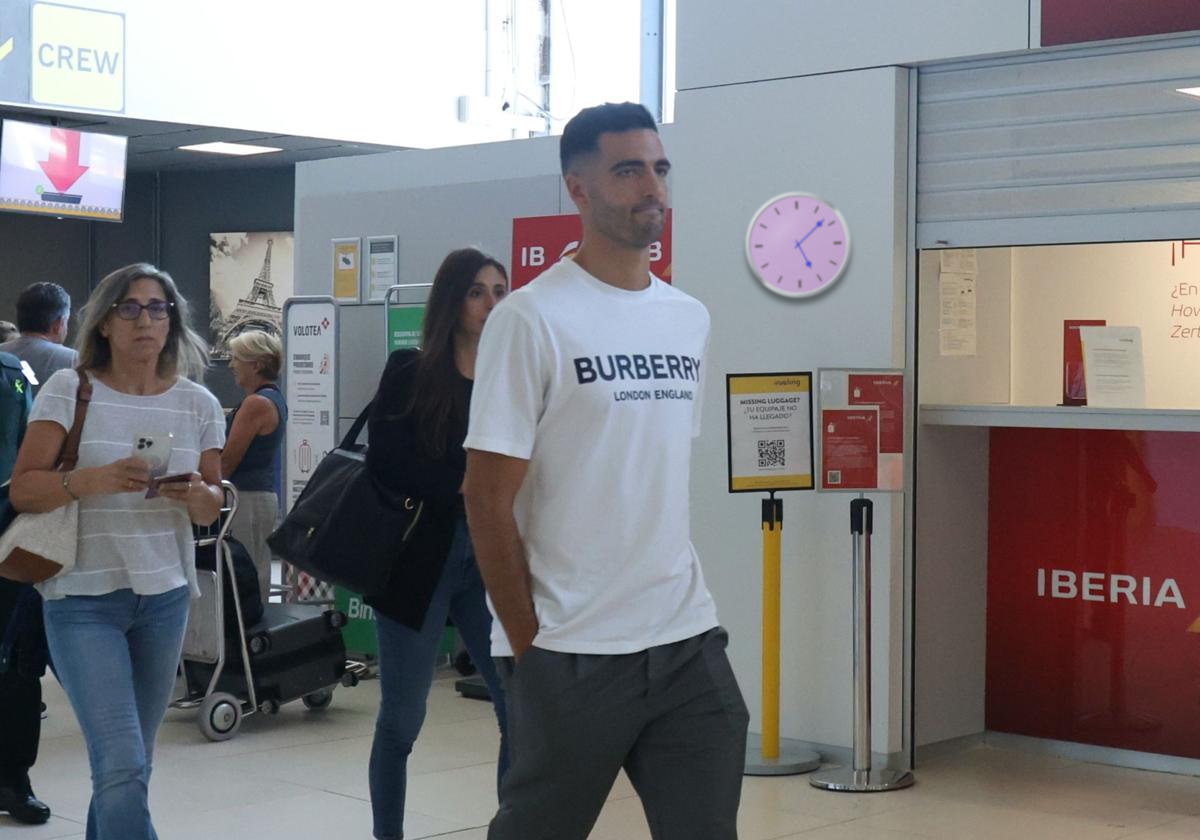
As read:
5.08
